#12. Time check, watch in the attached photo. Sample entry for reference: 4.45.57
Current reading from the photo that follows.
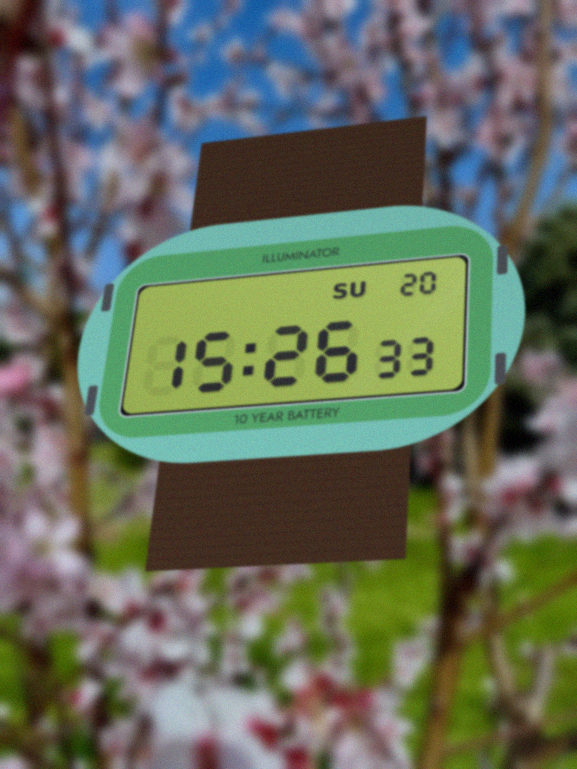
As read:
15.26.33
